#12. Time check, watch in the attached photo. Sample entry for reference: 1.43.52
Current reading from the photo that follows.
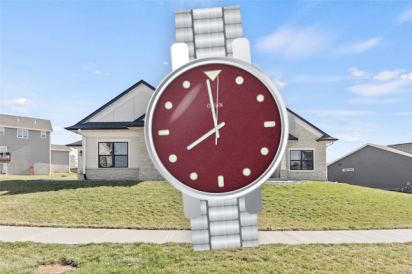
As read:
7.59.01
